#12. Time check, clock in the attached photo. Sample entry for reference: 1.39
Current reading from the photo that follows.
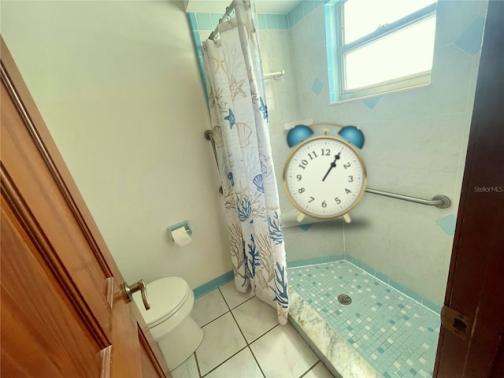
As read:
1.05
